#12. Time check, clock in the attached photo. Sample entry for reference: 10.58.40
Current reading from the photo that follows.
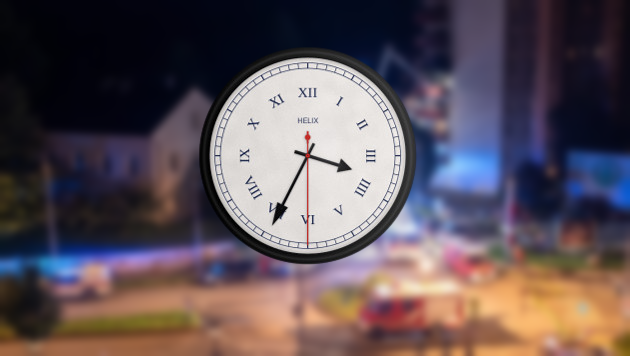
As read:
3.34.30
